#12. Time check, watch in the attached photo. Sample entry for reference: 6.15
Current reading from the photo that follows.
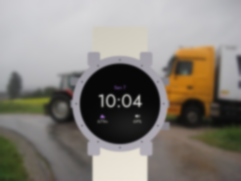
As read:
10.04
